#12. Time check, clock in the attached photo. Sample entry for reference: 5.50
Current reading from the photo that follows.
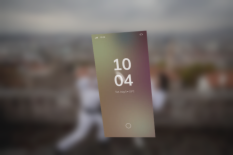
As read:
10.04
